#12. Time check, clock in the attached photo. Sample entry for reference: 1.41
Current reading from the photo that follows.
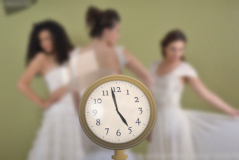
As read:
4.58
